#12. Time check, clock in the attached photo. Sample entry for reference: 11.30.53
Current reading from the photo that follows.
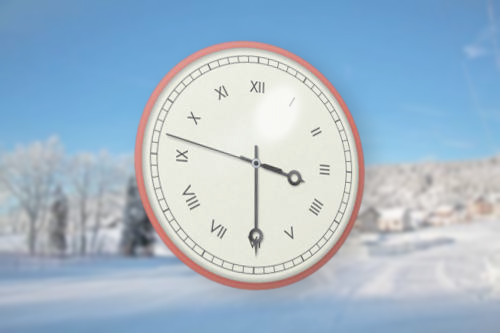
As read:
3.29.47
